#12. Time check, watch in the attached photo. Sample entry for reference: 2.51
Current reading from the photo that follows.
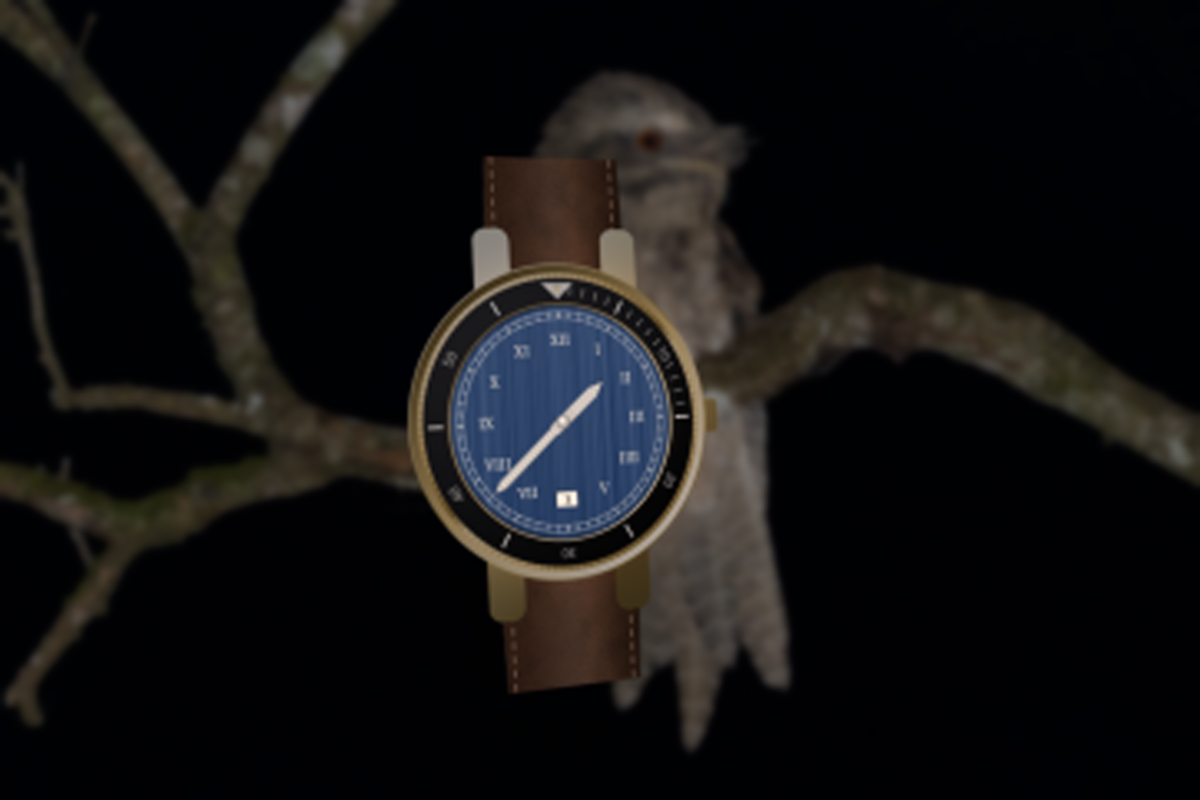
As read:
1.38
